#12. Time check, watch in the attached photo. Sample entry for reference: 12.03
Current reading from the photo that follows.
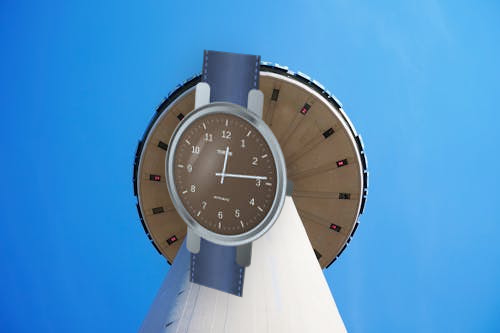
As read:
12.14
